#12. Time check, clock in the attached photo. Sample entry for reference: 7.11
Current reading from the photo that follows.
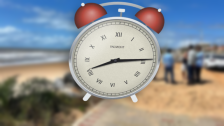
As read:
8.14
